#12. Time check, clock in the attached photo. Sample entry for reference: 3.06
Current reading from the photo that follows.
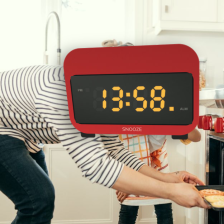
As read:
13.58
